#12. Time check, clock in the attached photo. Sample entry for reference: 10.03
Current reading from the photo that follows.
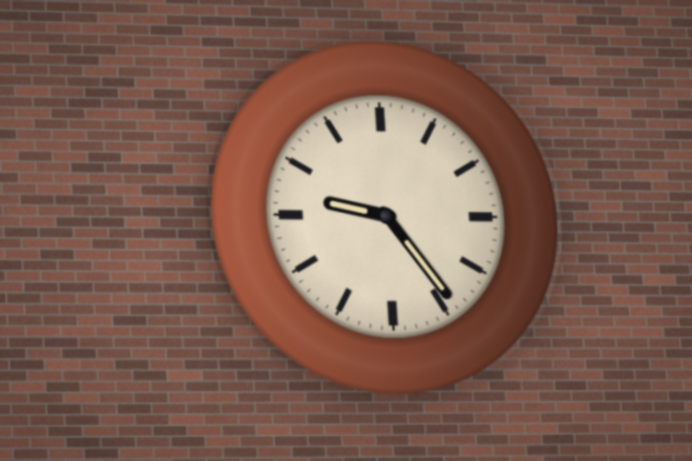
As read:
9.24
